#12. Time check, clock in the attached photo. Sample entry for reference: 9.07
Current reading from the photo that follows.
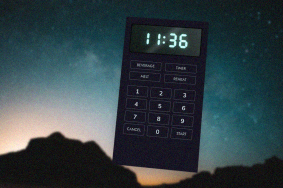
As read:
11.36
